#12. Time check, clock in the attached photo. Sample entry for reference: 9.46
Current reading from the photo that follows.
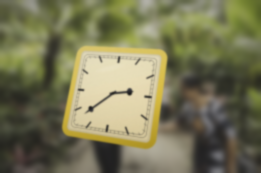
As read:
2.38
